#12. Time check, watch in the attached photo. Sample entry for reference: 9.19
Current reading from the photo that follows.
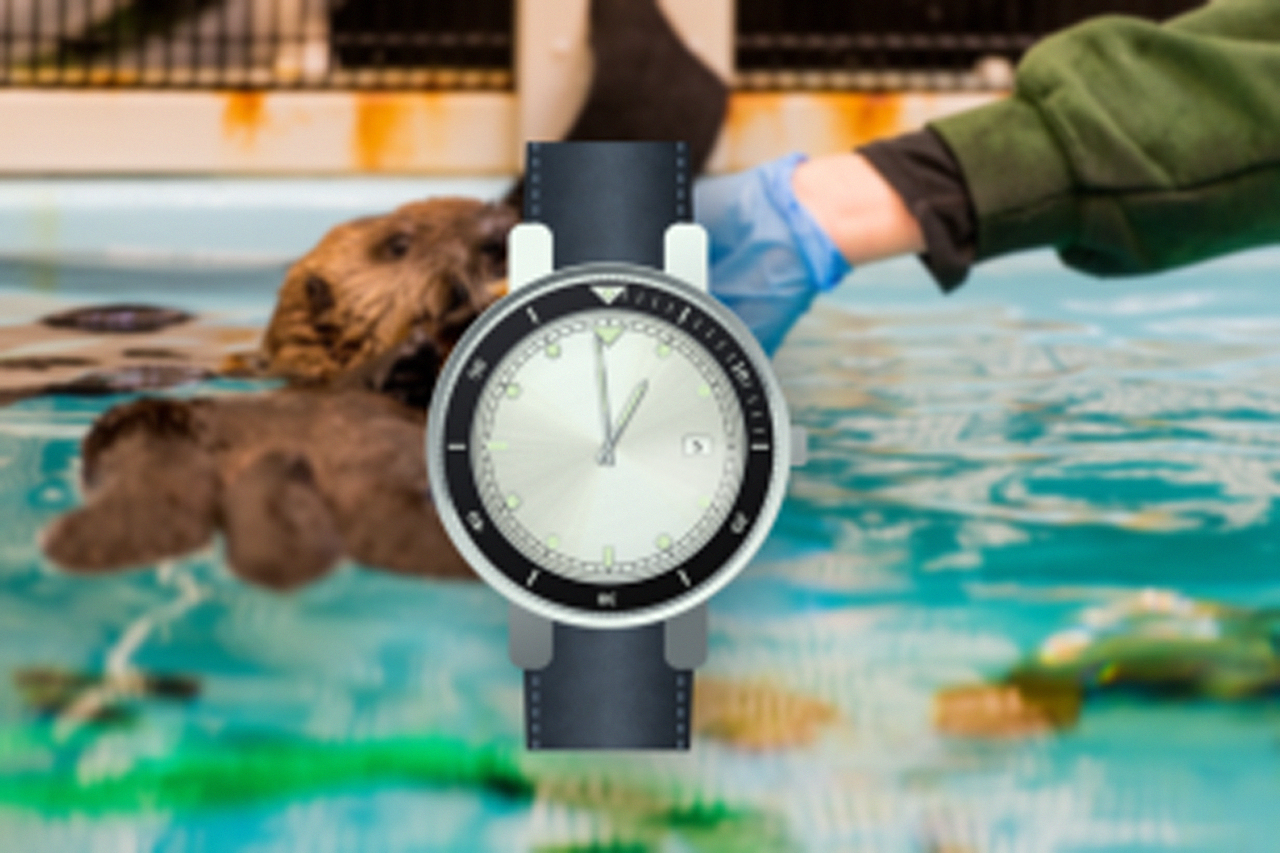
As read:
12.59
